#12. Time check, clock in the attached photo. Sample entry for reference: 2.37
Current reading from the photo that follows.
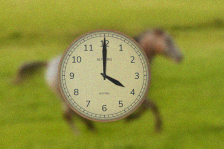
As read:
4.00
